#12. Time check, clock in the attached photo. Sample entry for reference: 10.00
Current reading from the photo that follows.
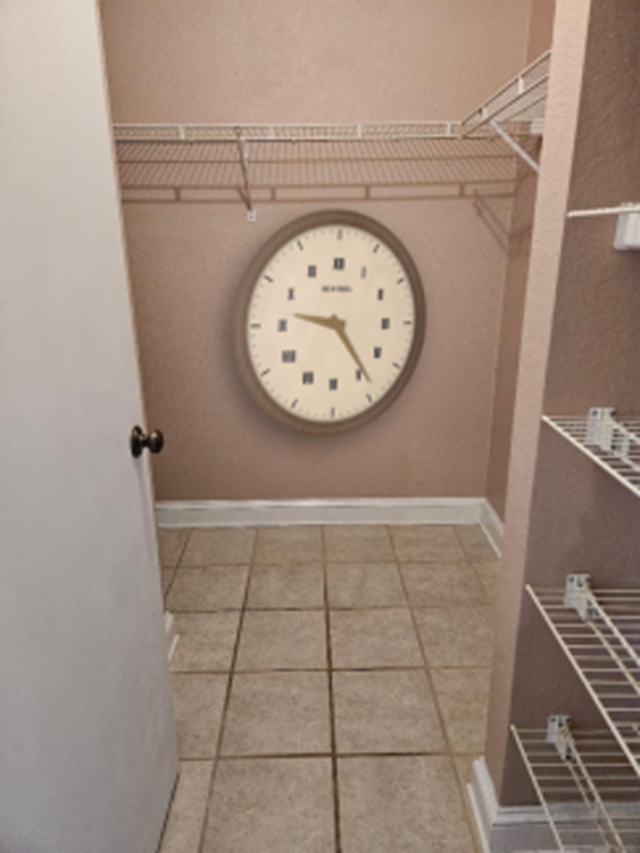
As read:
9.24
